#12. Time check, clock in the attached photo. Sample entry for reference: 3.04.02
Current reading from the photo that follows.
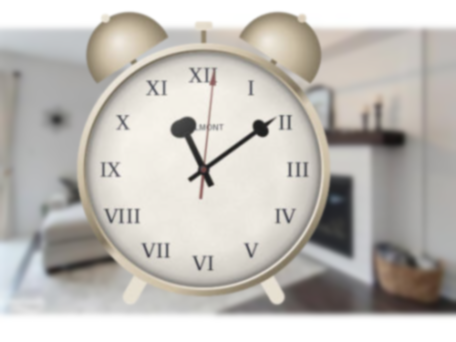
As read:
11.09.01
